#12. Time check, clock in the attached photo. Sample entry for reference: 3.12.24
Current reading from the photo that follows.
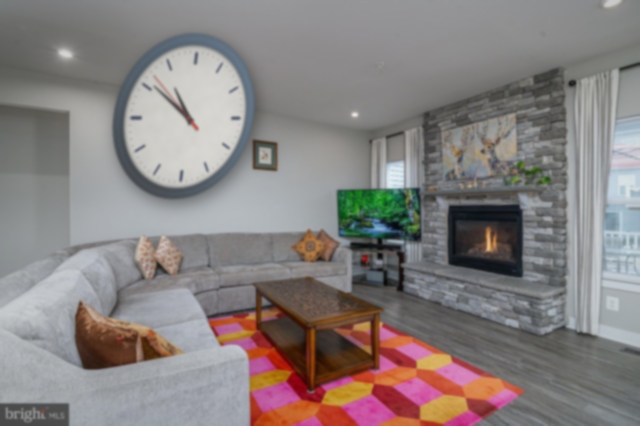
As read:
10.50.52
